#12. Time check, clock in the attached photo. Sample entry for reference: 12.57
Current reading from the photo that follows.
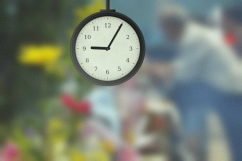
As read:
9.05
